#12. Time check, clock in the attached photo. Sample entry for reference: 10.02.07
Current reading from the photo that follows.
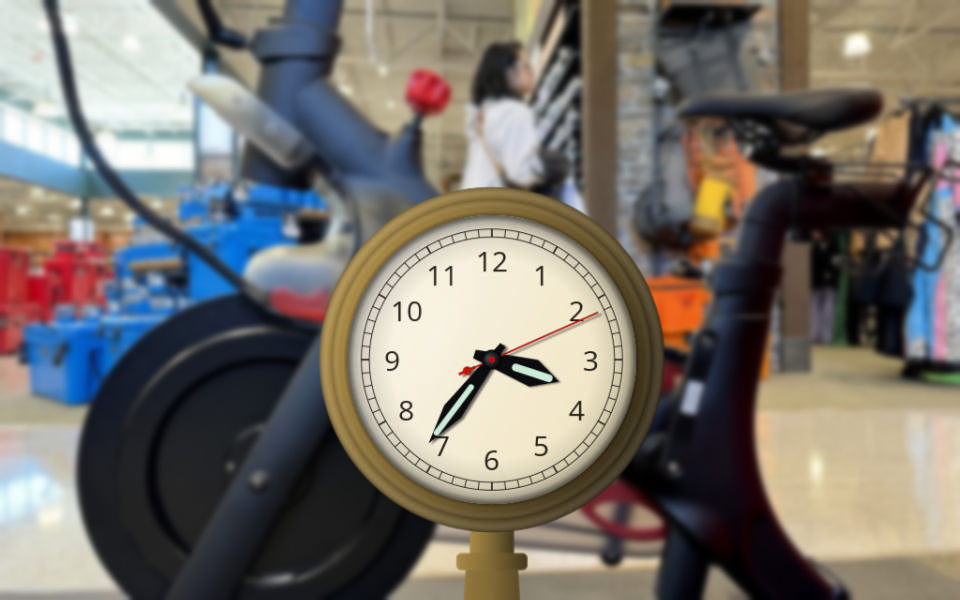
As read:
3.36.11
